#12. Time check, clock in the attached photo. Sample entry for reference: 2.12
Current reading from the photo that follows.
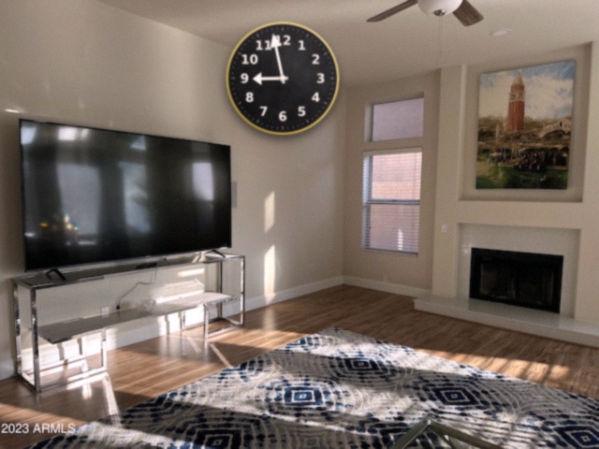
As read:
8.58
